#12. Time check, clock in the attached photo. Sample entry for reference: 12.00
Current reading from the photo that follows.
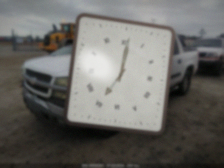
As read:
7.01
